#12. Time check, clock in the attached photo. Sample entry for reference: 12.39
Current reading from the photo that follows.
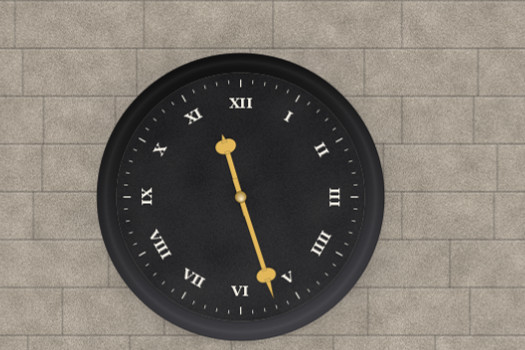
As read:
11.27
